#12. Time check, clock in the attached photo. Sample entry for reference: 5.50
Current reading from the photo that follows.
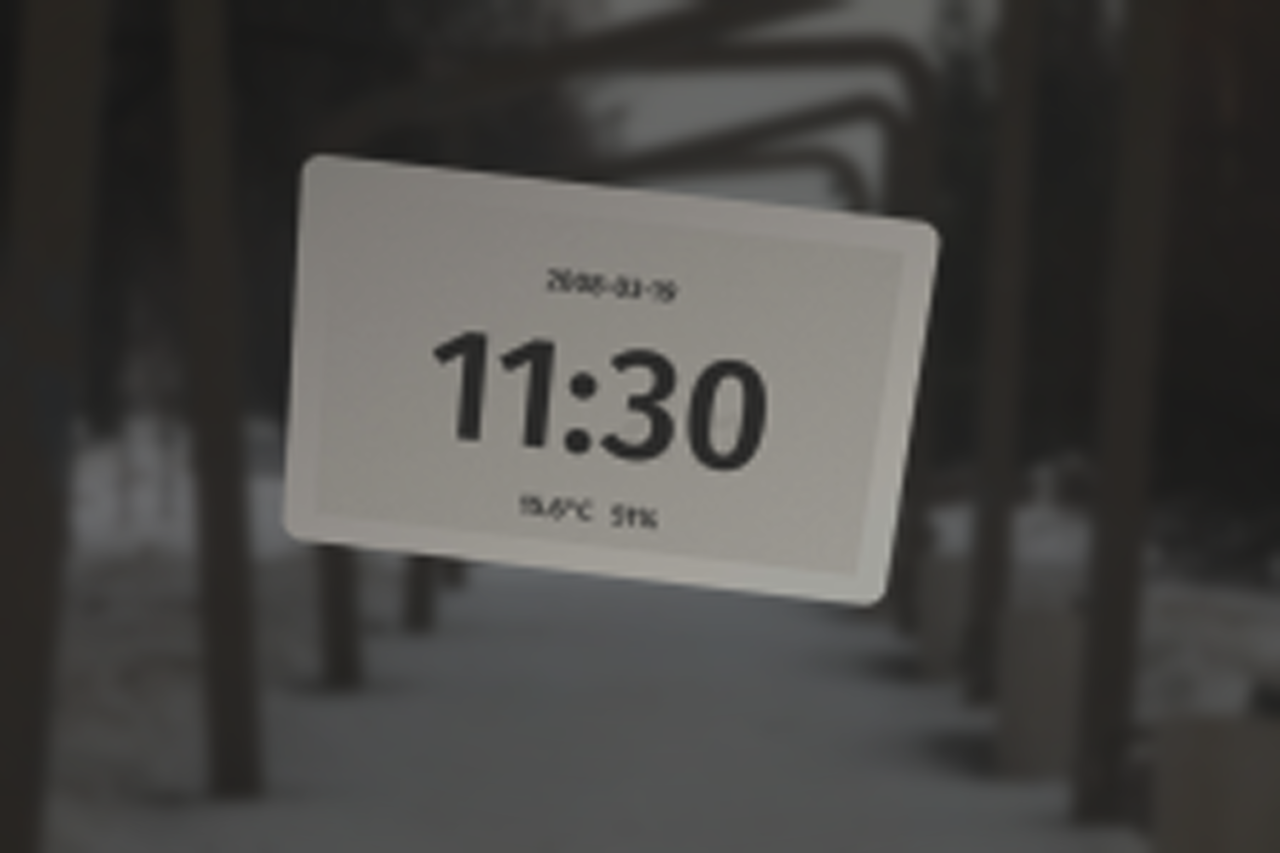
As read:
11.30
